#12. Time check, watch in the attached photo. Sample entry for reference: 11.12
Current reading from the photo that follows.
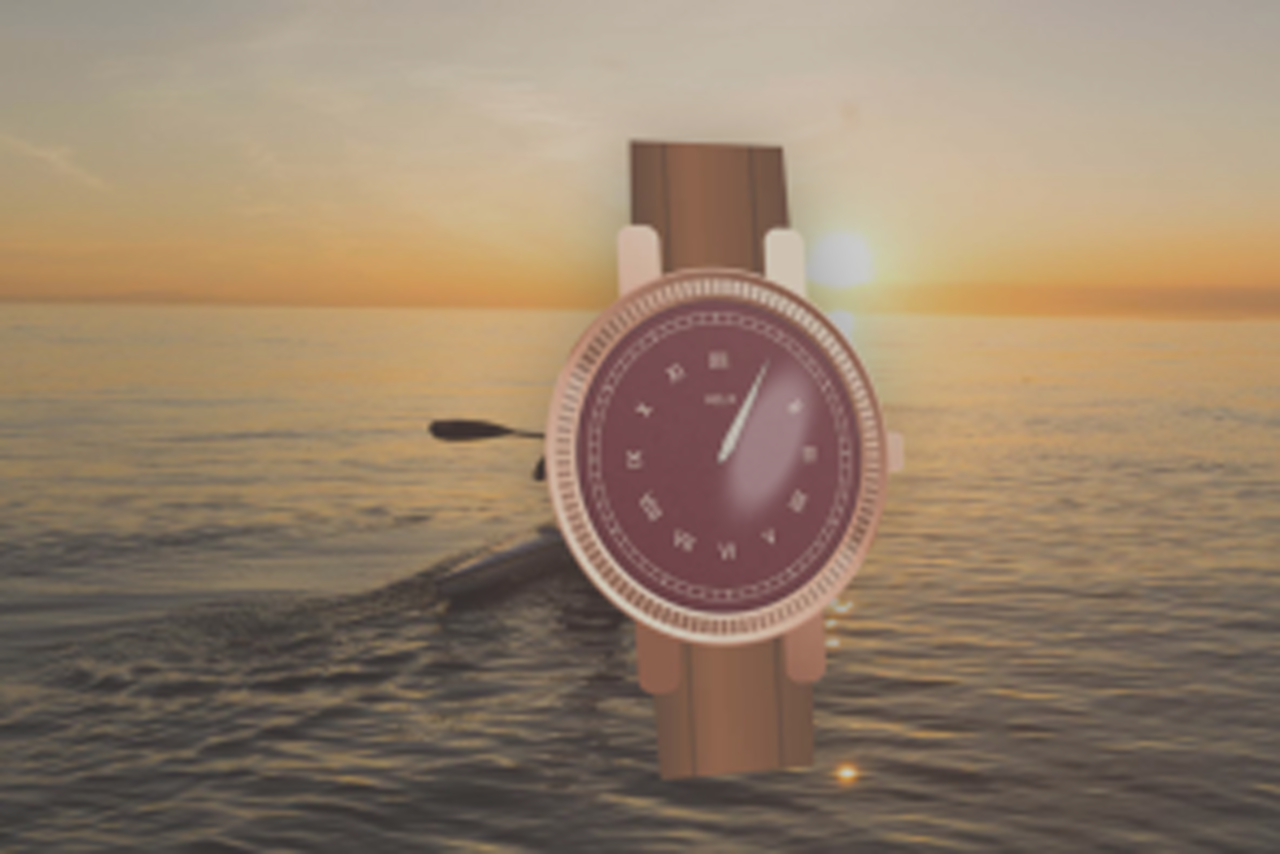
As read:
1.05
